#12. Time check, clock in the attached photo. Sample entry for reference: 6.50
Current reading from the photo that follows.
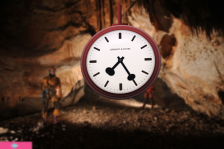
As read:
7.25
